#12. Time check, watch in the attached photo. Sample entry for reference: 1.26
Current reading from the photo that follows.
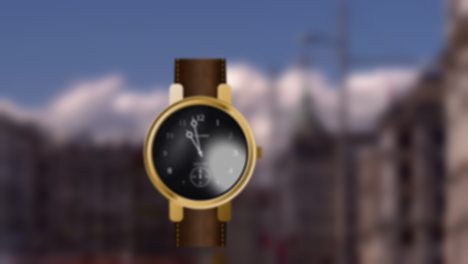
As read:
10.58
